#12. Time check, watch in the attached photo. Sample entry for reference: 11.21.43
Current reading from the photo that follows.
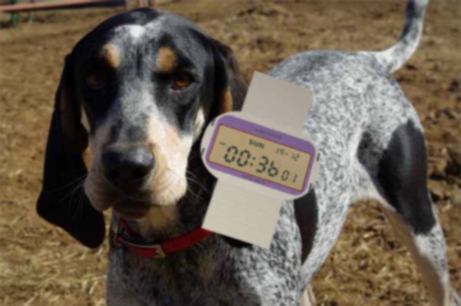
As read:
0.36.01
